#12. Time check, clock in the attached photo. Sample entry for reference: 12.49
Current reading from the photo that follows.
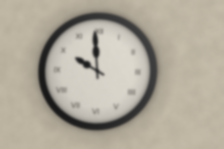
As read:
9.59
